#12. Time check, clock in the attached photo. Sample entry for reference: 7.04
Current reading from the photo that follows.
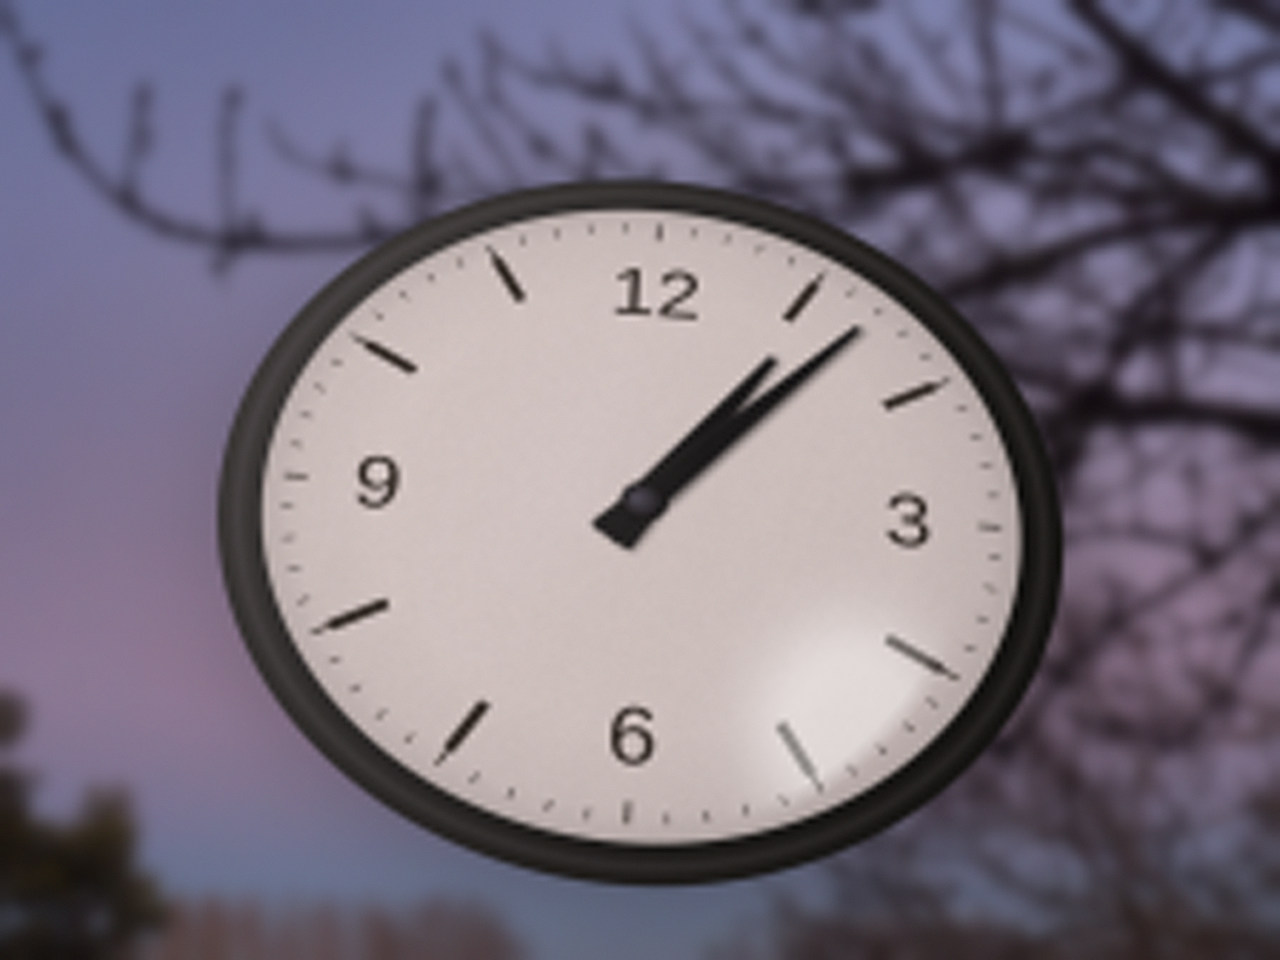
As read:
1.07
